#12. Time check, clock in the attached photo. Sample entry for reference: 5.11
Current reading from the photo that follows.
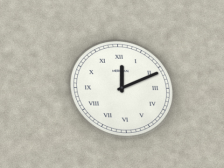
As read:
12.11
